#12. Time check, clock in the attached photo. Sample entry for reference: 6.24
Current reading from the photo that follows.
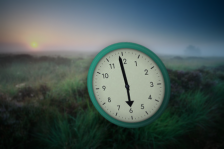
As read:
5.59
